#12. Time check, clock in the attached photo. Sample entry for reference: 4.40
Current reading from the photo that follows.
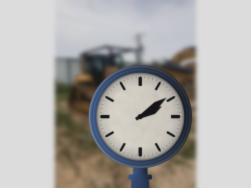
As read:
2.09
